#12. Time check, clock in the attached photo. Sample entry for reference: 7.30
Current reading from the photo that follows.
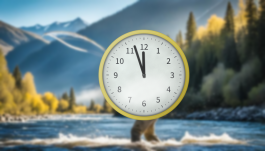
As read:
11.57
